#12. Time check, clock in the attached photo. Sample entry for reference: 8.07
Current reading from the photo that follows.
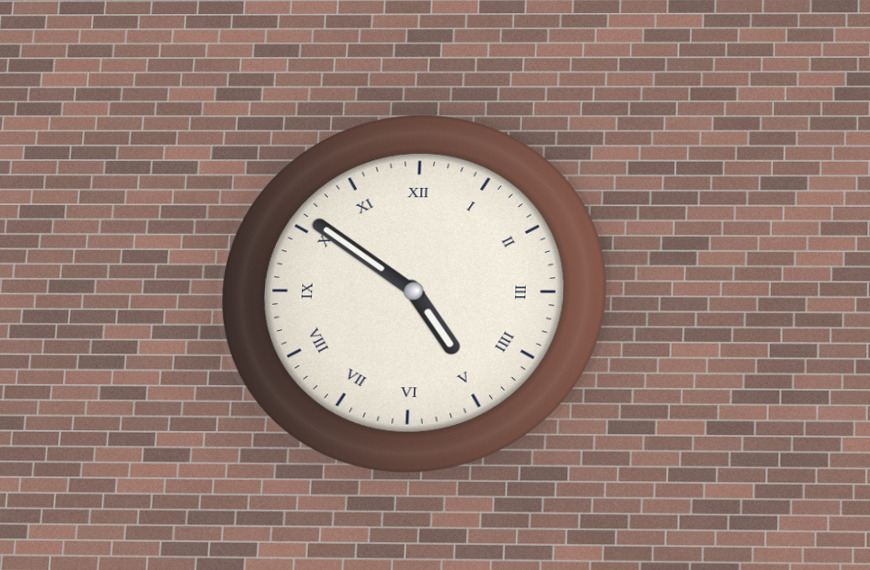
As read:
4.51
